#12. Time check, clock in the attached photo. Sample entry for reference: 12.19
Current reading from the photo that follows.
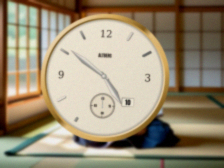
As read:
4.51
